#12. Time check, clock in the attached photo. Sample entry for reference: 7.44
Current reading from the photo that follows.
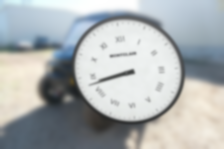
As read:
8.43
